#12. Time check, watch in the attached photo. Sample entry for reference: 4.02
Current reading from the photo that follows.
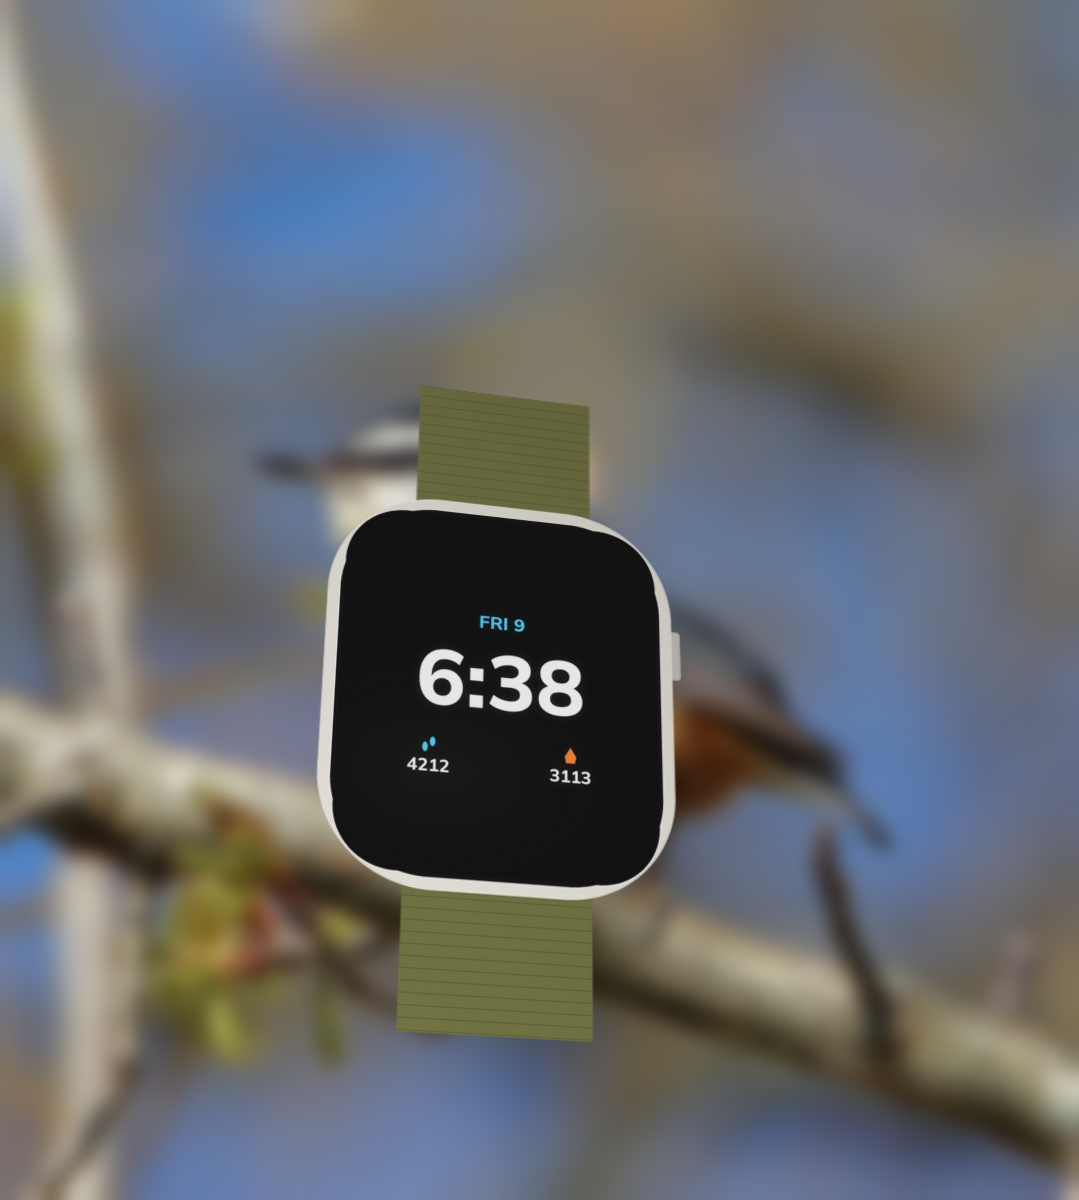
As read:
6.38
